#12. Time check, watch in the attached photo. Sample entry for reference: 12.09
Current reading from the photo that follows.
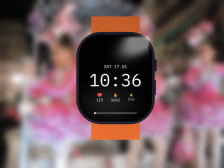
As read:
10.36
